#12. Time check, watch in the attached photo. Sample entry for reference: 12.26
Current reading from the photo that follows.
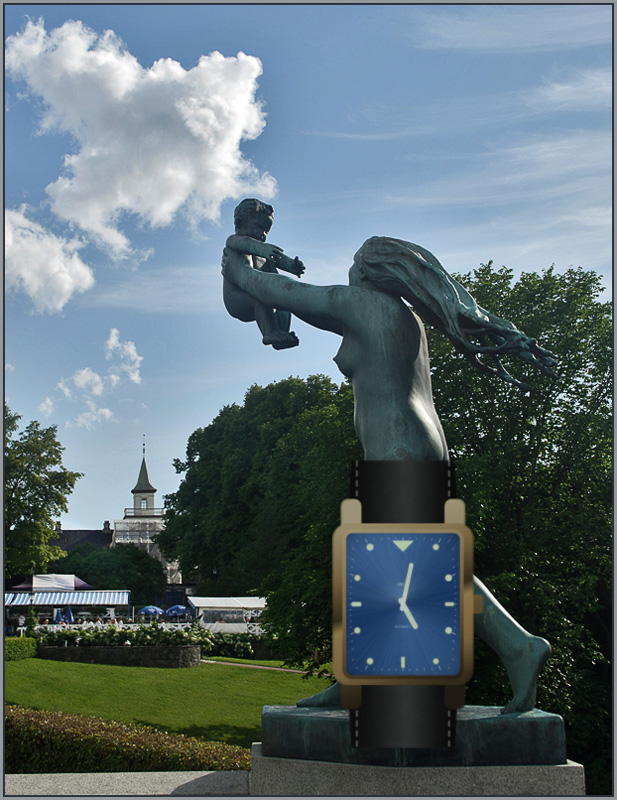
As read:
5.02
